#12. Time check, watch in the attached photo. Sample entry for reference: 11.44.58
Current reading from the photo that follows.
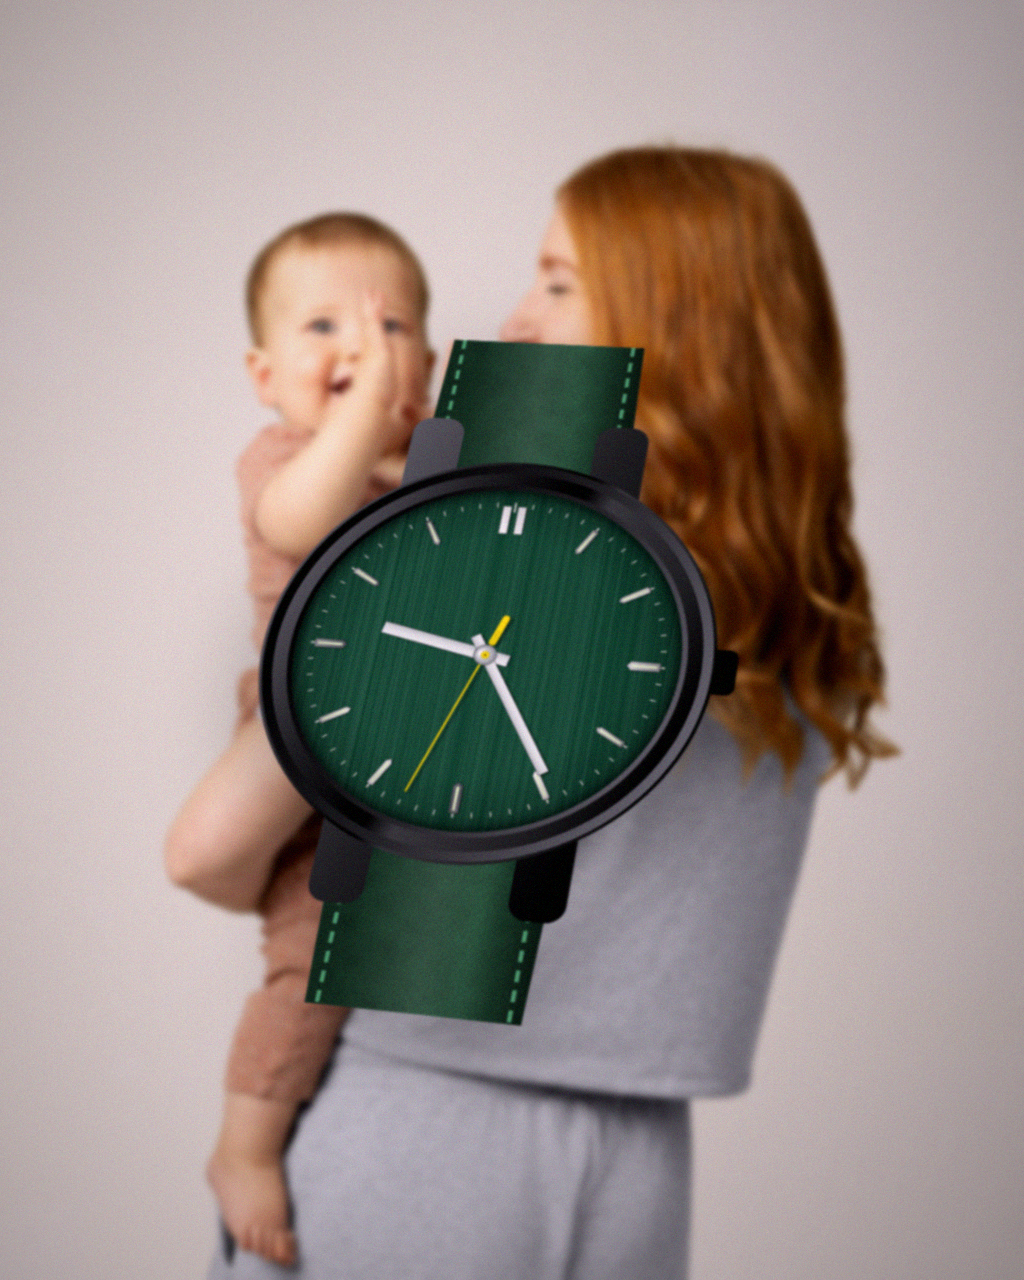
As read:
9.24.33
